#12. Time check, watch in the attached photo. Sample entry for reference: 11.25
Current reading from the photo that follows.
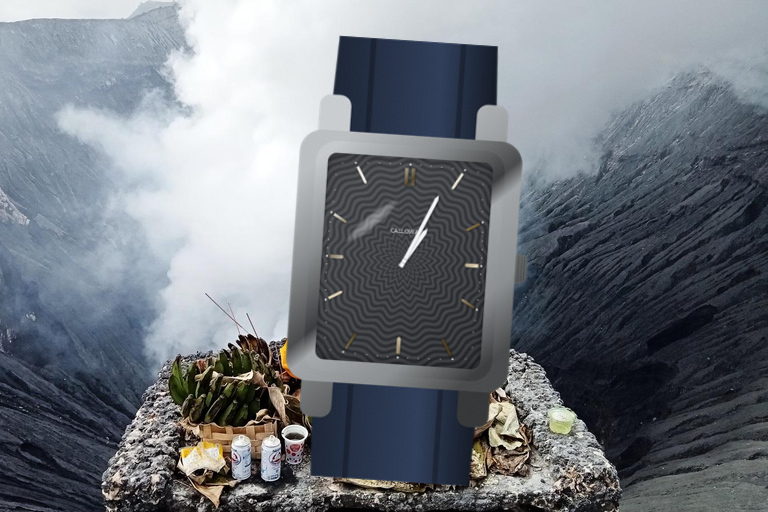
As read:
1.04
